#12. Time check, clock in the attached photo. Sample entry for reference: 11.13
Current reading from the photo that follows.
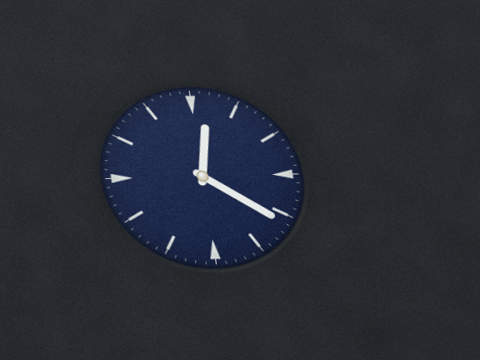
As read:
12.21
